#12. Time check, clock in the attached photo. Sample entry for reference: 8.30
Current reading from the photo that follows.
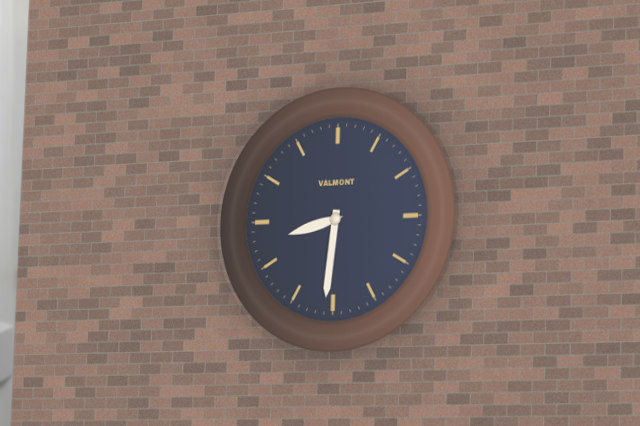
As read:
8.31
